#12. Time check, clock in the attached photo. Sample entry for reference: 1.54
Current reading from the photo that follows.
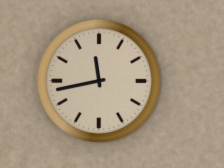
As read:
11.43
